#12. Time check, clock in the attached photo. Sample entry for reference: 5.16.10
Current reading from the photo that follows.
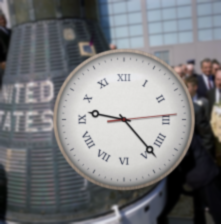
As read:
9.23.14
